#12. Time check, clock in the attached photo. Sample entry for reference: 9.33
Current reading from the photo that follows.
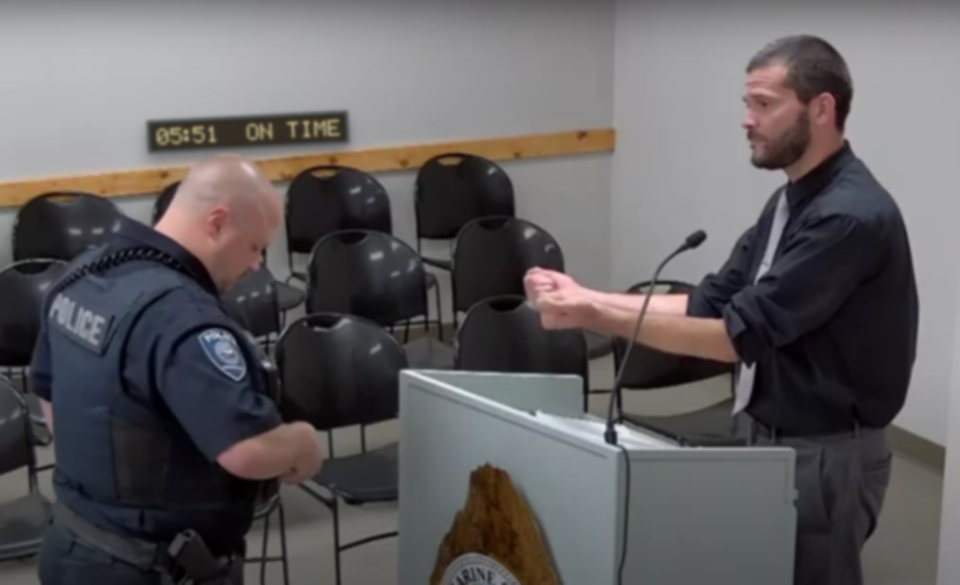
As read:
5.51
